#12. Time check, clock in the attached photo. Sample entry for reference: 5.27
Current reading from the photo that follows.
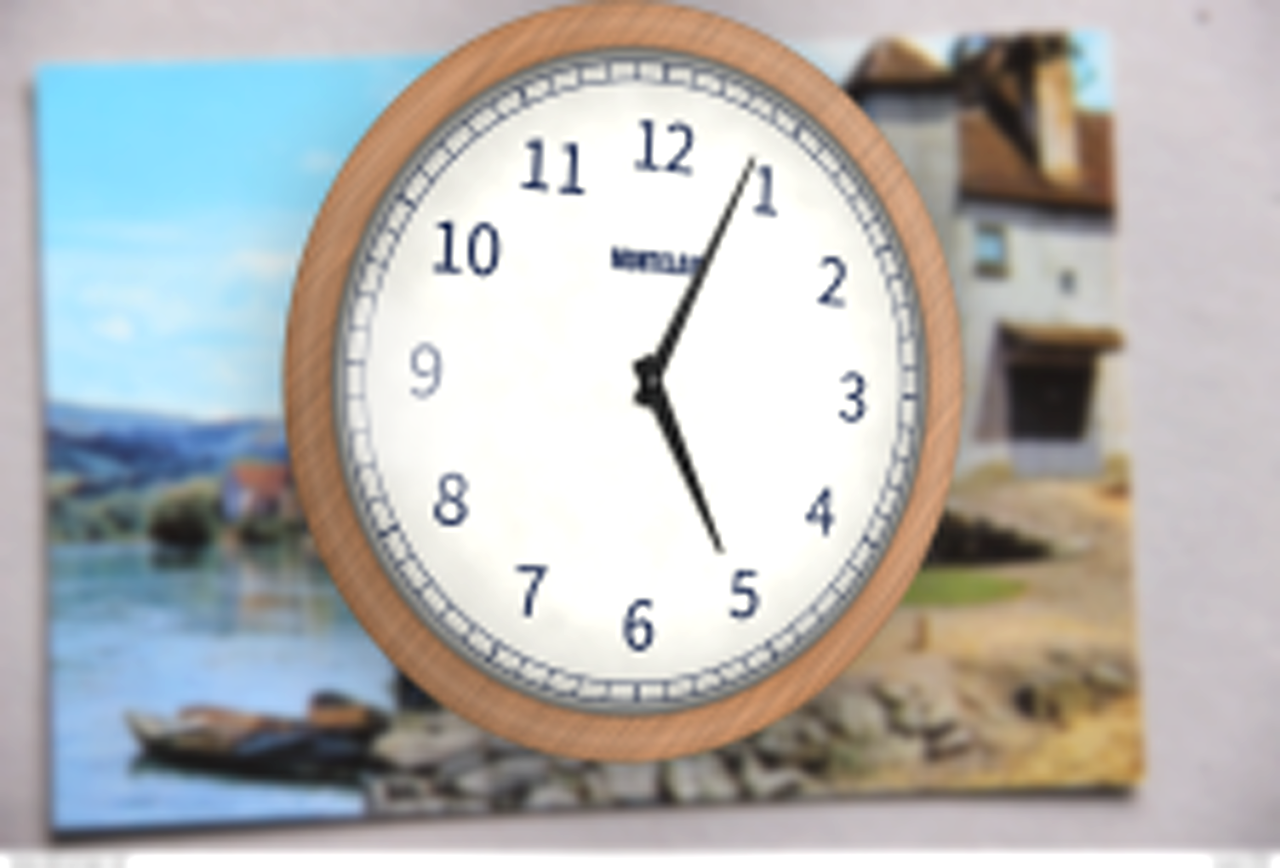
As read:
5.04
